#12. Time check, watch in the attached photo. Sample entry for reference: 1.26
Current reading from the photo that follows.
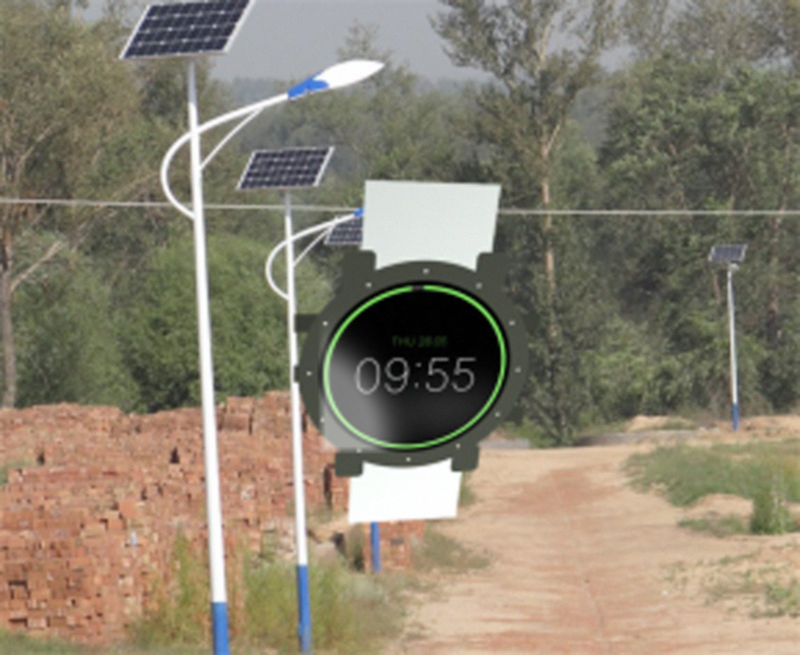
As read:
9.55
